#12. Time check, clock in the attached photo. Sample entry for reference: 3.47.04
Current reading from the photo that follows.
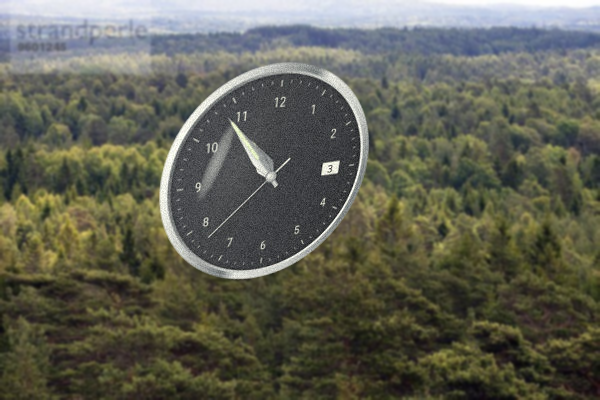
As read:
10.53.38
